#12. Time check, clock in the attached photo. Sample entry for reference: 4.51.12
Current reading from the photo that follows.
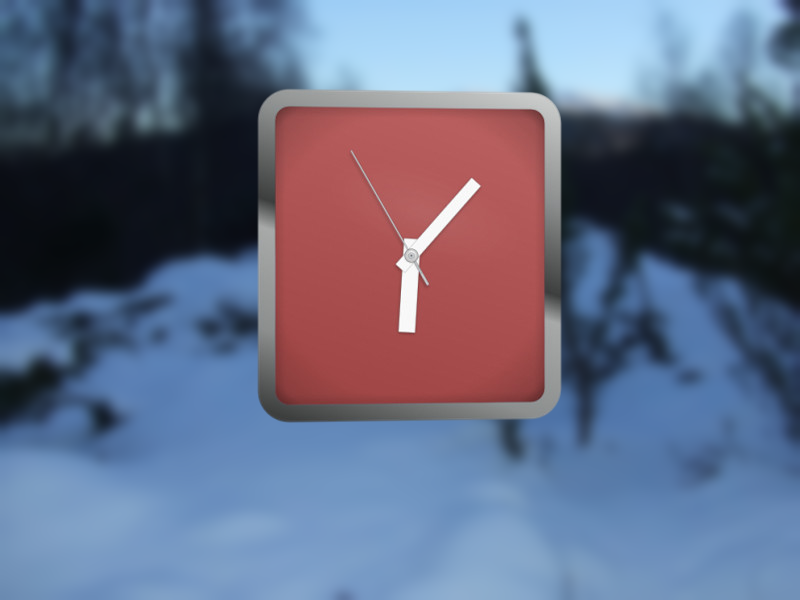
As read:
6.06.55
